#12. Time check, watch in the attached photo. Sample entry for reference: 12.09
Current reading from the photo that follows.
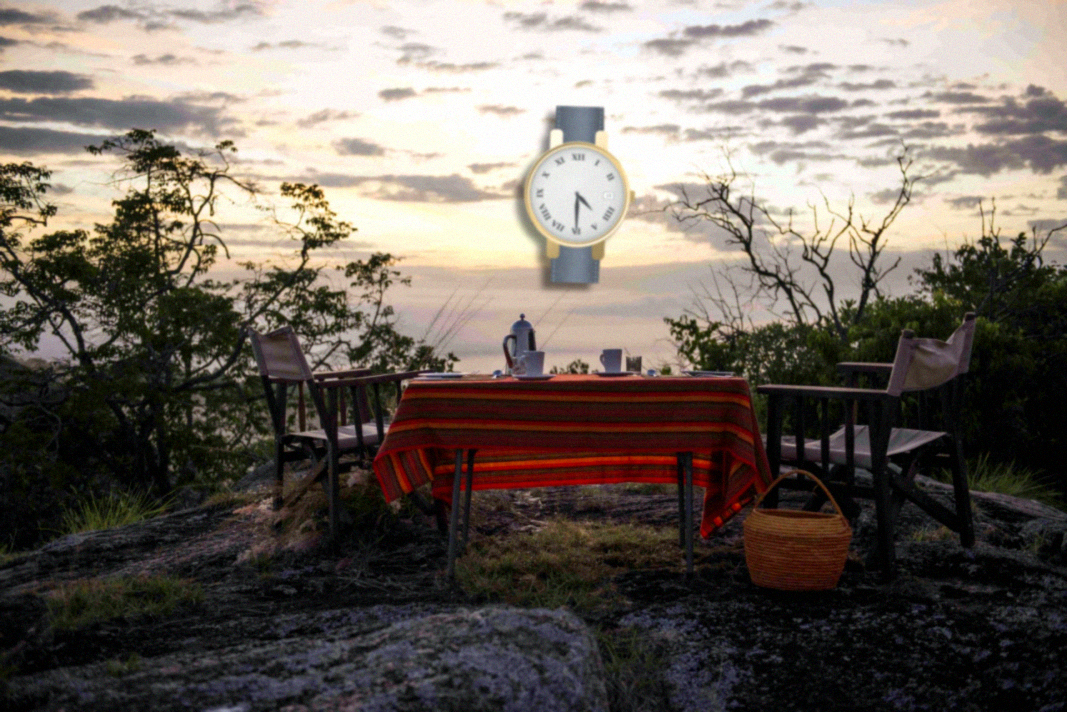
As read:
4.30
